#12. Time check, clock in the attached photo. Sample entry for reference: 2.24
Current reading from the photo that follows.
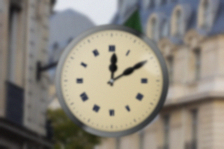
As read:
12.10
